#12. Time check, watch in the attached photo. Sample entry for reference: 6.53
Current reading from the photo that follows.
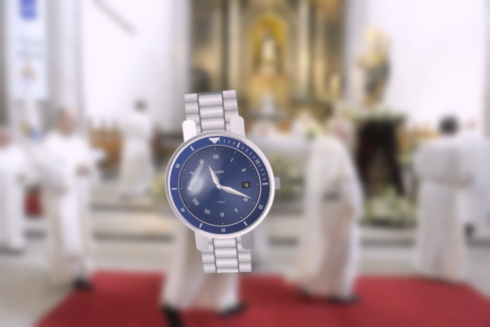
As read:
11.19
